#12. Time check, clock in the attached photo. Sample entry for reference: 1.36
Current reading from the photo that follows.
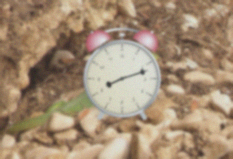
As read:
8.12
